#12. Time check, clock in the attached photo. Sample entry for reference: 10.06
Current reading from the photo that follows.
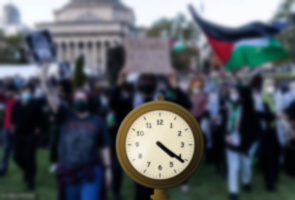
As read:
4.21
